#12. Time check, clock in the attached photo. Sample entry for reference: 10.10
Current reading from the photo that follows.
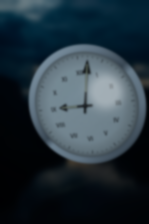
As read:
9.02
